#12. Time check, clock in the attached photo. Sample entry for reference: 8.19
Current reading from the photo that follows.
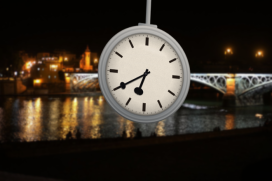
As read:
6.40
